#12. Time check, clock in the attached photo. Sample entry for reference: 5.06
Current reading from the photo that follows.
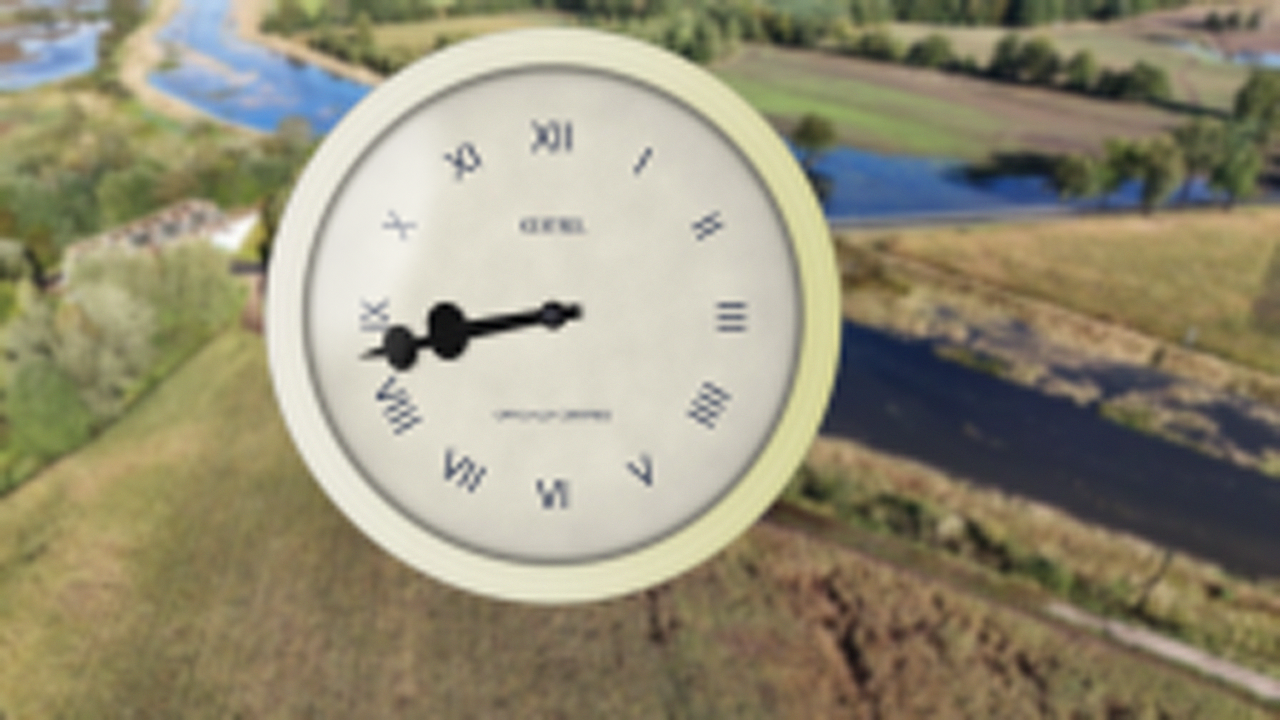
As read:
8.43
